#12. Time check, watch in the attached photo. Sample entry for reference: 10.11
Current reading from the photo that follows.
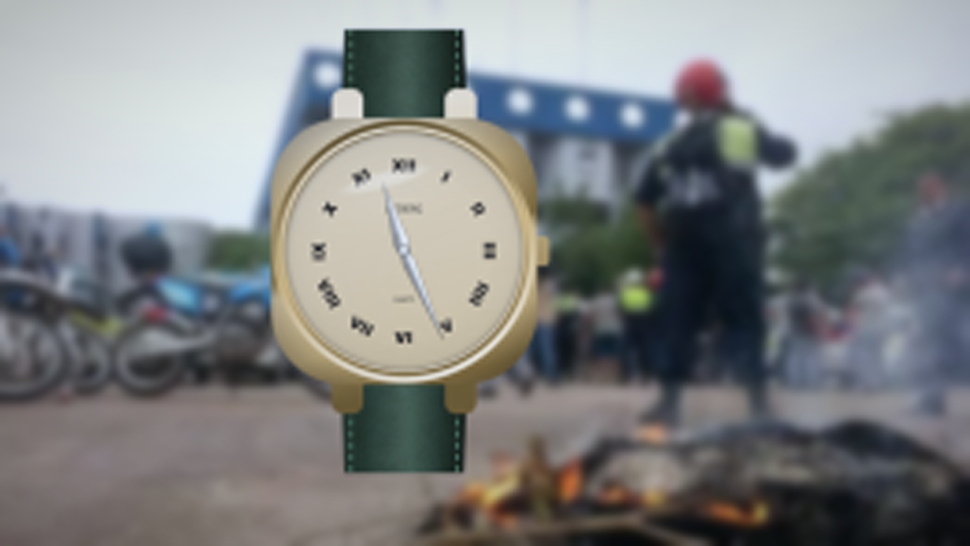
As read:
11.26
